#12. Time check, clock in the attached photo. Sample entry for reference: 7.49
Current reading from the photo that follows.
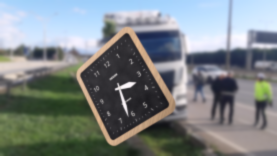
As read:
3.32
